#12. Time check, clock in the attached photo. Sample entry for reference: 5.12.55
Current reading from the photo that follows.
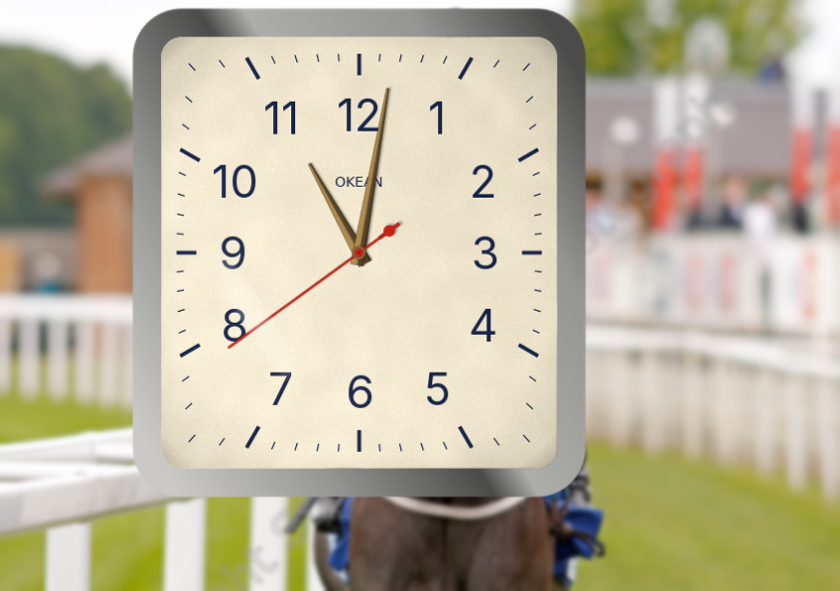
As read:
11.01.39
